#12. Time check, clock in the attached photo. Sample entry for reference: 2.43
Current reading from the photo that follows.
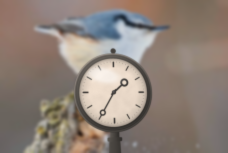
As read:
1.35
